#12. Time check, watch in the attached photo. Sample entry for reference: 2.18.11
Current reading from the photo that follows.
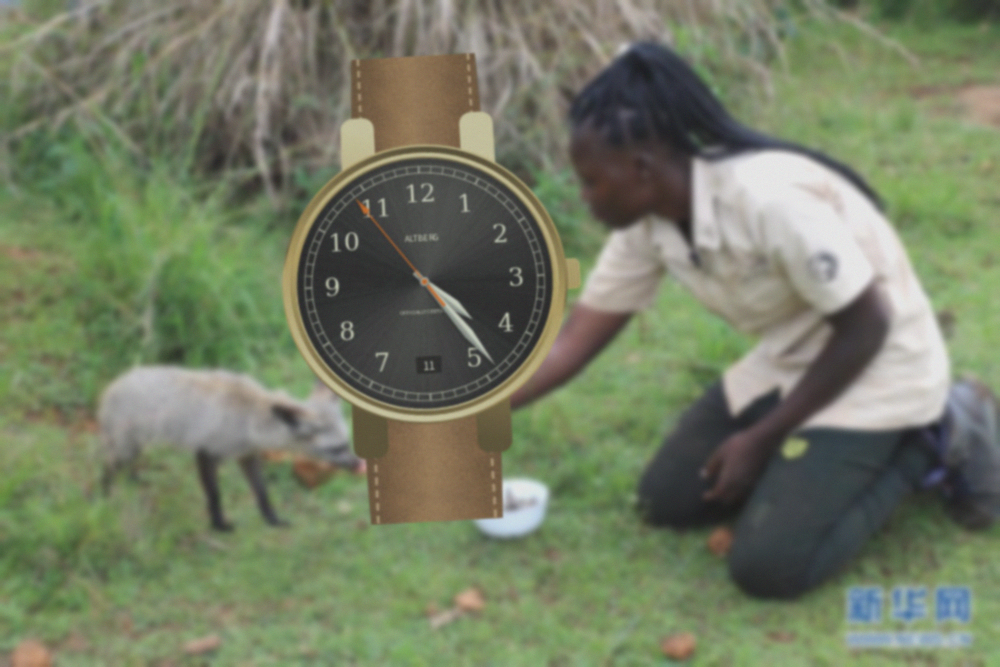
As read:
4.23.54
